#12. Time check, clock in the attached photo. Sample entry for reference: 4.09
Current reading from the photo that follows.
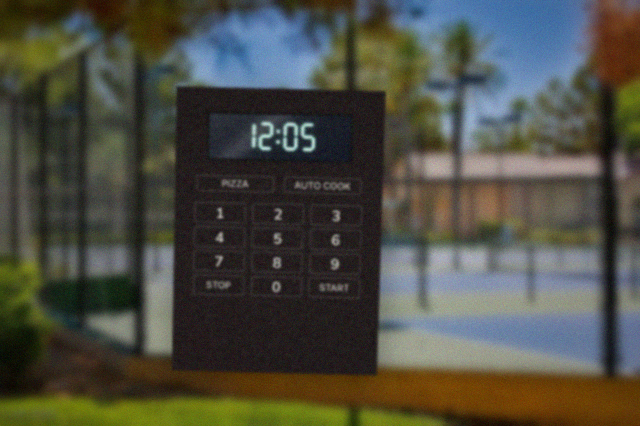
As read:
12.05
